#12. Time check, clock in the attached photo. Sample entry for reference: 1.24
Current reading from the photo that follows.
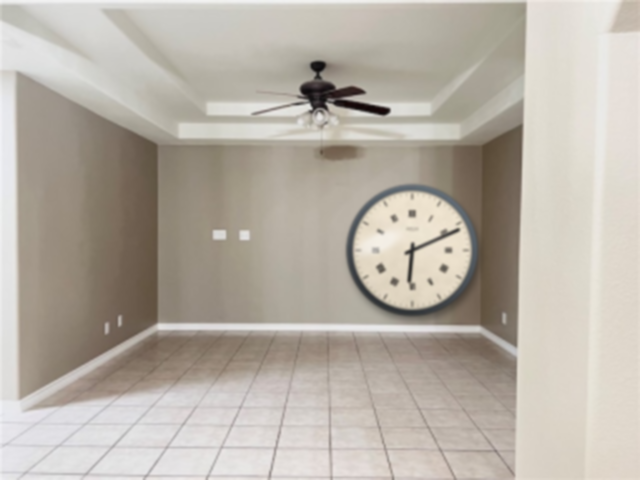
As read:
6.11
